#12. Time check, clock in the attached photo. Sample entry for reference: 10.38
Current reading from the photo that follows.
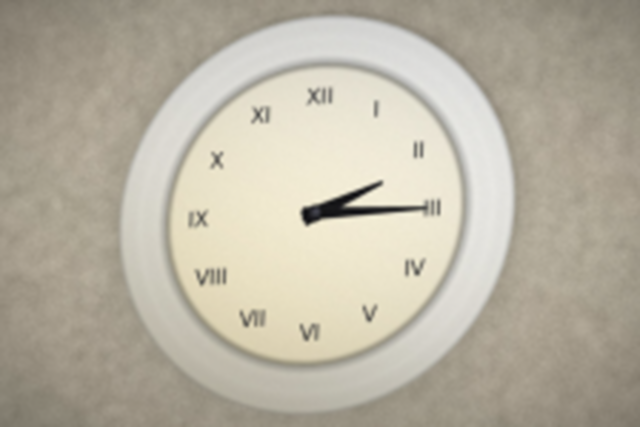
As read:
2.15
